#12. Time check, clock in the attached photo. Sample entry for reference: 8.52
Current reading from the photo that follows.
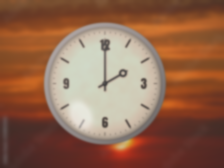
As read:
2.00
